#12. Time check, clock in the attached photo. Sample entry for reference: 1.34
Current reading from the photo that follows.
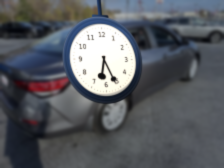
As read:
6.26
